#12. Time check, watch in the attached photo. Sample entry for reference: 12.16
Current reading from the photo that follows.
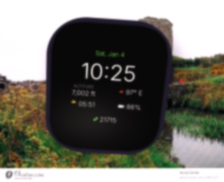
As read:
10.25
